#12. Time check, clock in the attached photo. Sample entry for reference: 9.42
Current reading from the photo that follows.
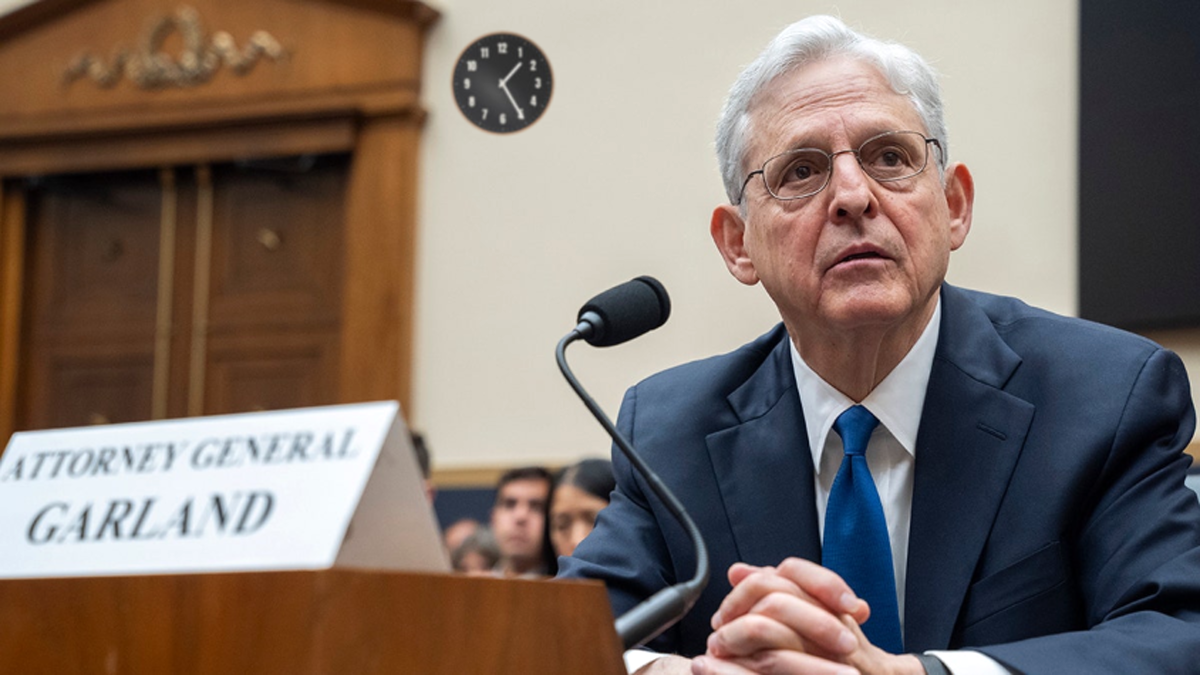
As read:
1.25
